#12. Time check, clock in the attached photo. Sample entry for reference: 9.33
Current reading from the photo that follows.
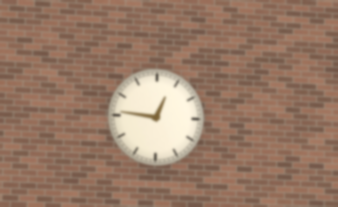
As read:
12.46
